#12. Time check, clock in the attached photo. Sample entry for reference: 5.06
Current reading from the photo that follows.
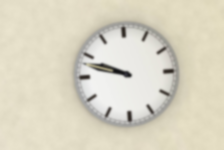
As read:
9.48
